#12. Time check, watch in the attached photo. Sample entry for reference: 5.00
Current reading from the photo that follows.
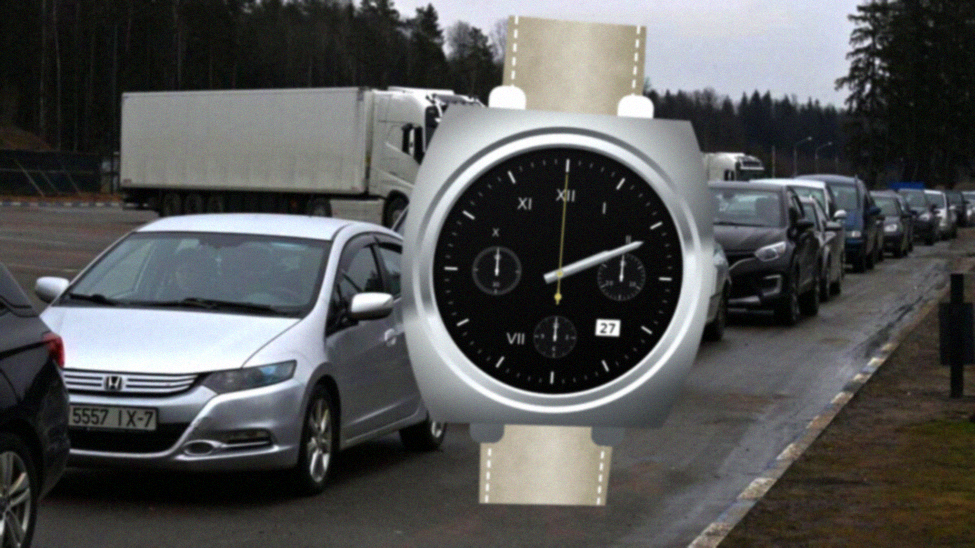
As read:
2.11
